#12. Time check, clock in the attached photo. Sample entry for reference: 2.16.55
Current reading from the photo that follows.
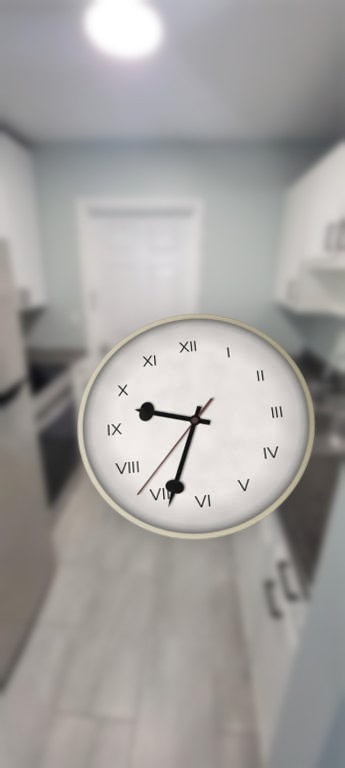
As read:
9.33.37
